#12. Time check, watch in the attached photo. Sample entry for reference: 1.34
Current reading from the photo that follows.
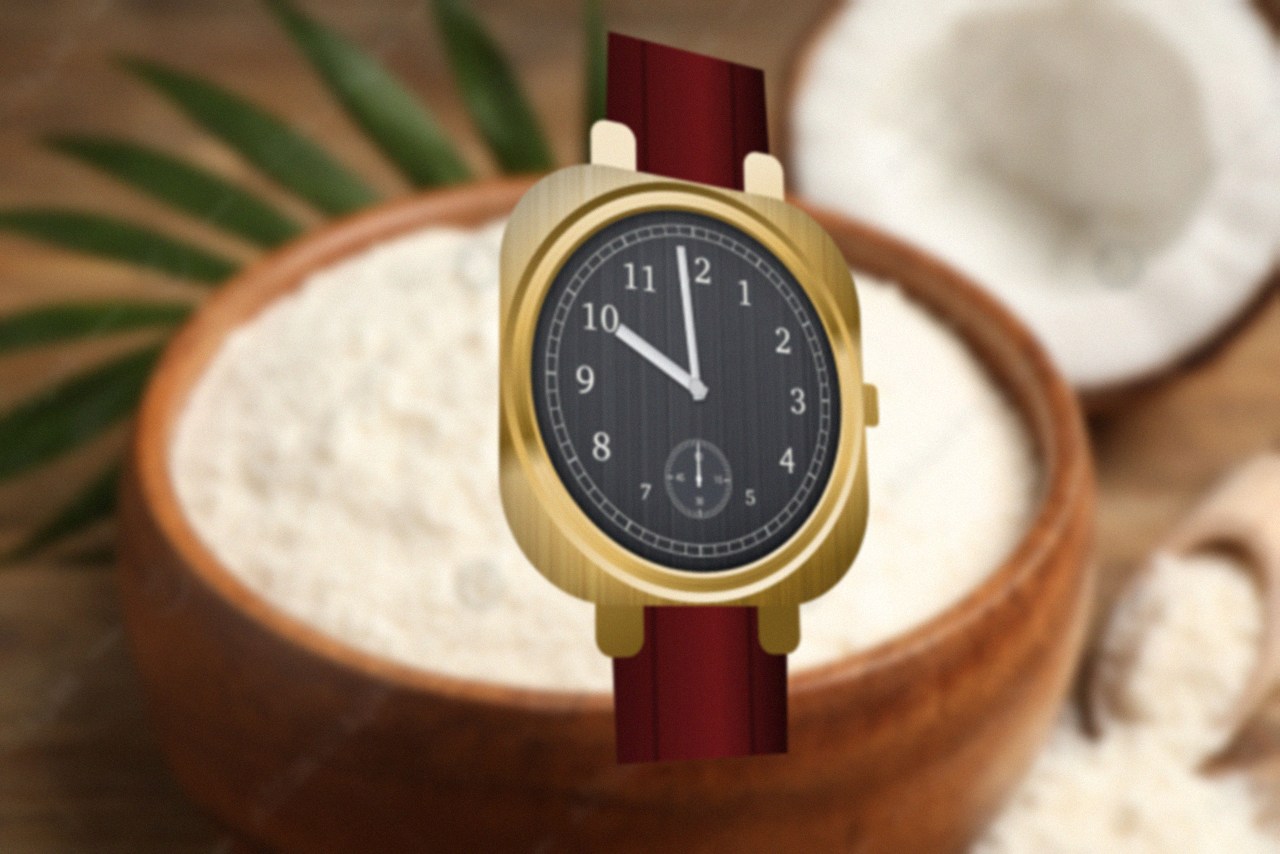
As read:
9.59
